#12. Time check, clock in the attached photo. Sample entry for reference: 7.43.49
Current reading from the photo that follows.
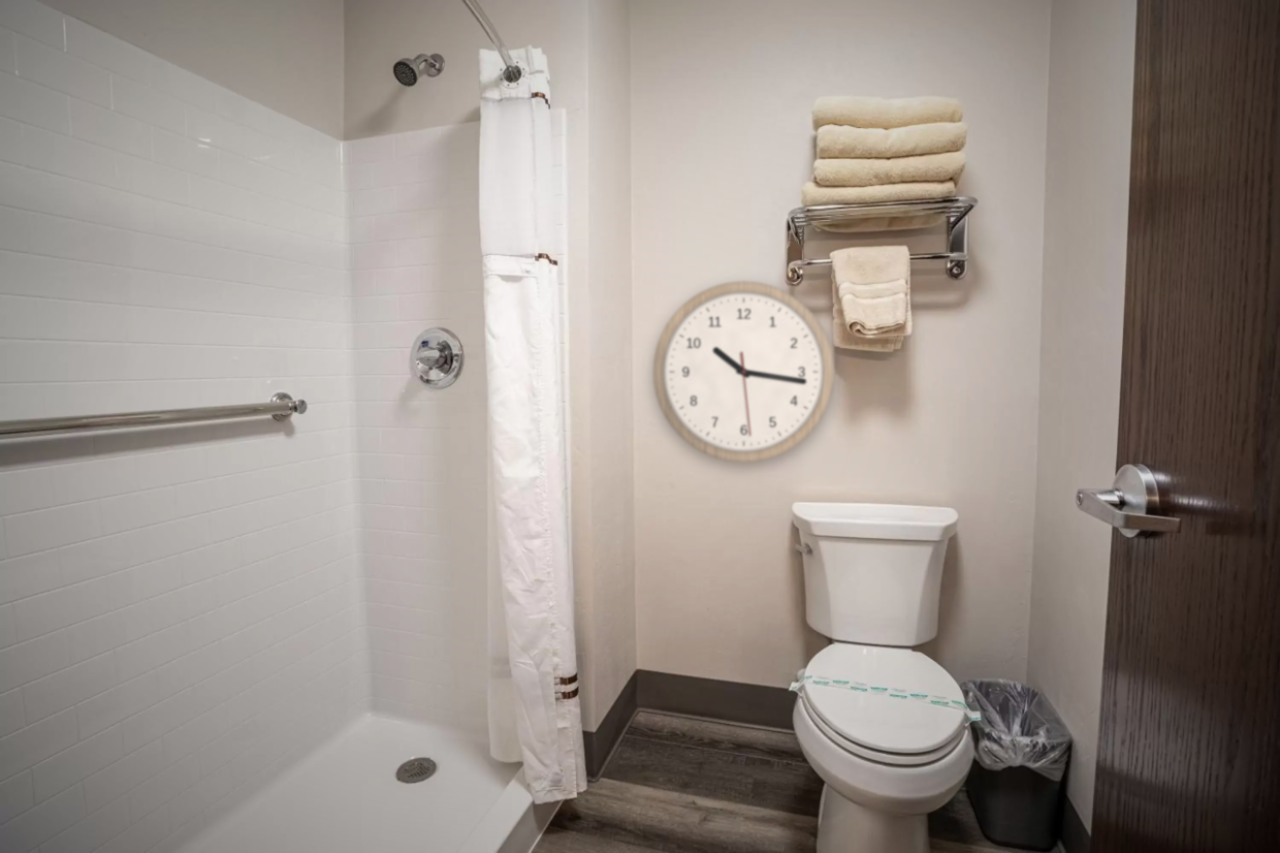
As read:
10.16.29
